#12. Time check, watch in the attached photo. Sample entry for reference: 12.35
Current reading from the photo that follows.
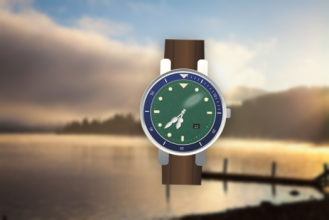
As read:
6.38
